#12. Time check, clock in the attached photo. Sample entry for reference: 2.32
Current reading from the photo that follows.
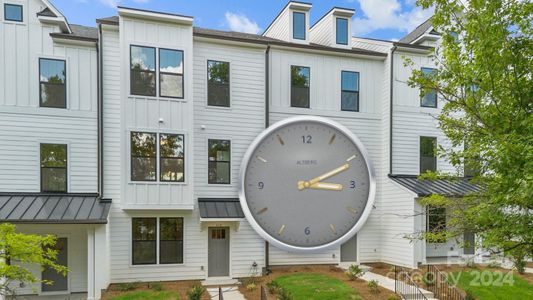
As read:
3.11
